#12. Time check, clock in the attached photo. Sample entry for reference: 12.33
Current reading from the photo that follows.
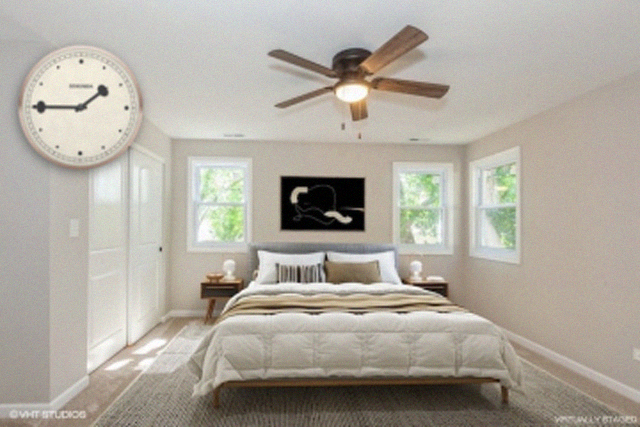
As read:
1.45
